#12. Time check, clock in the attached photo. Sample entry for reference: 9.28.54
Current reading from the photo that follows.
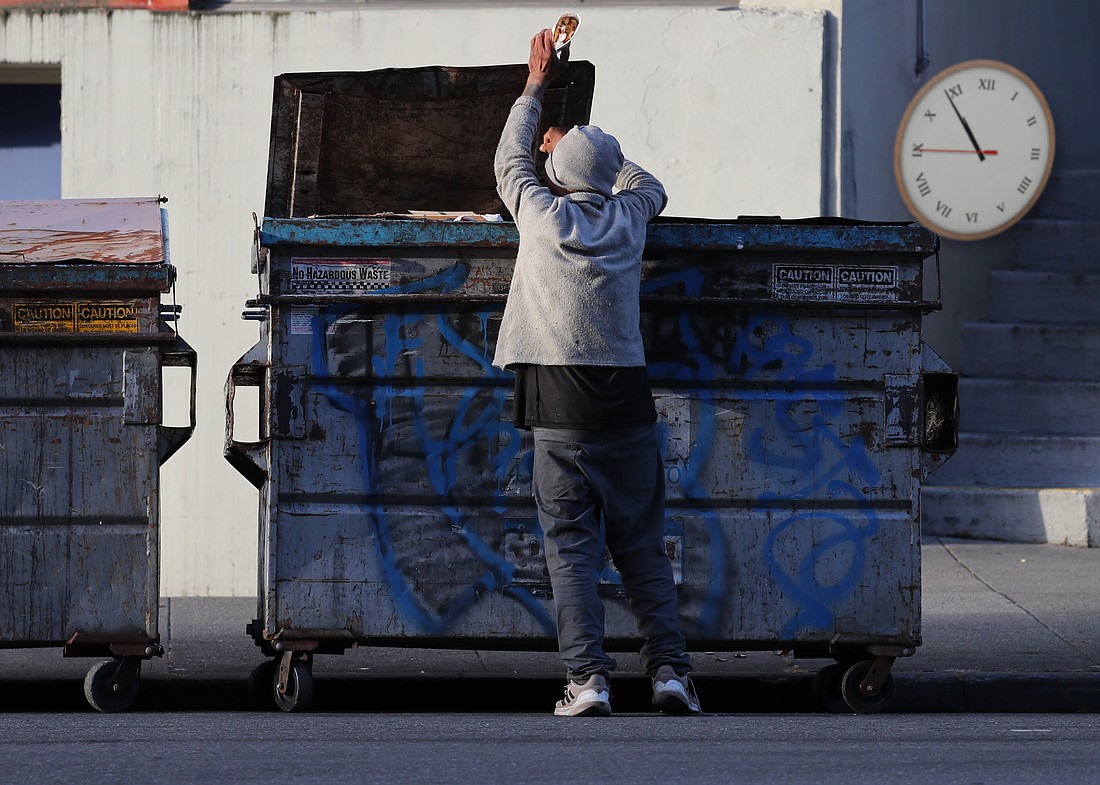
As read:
10.53.45
